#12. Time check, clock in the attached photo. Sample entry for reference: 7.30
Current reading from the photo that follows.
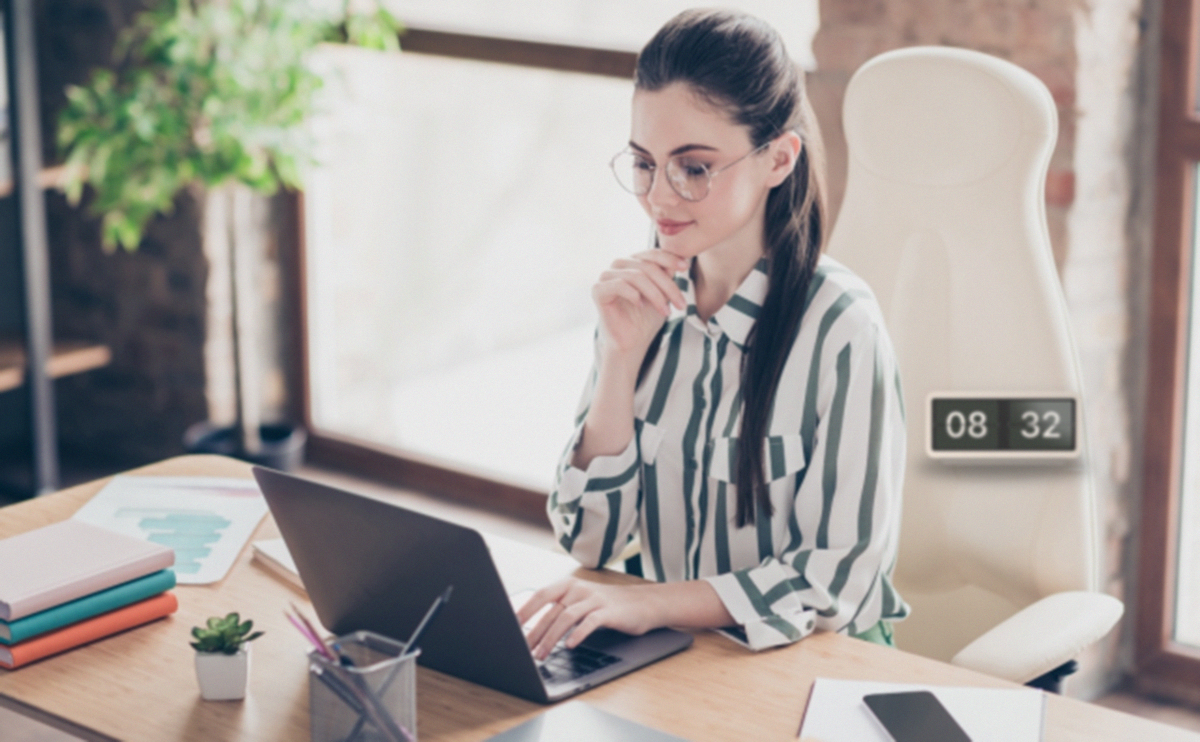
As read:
8.32
